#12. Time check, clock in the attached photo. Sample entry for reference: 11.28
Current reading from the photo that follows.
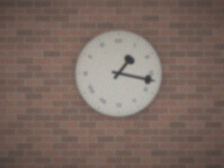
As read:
1.17
